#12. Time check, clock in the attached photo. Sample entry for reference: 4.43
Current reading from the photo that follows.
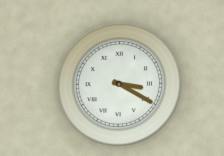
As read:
3.20
